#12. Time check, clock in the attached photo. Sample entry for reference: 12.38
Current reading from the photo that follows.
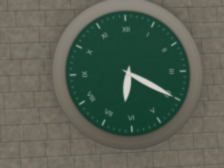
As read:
6.20
